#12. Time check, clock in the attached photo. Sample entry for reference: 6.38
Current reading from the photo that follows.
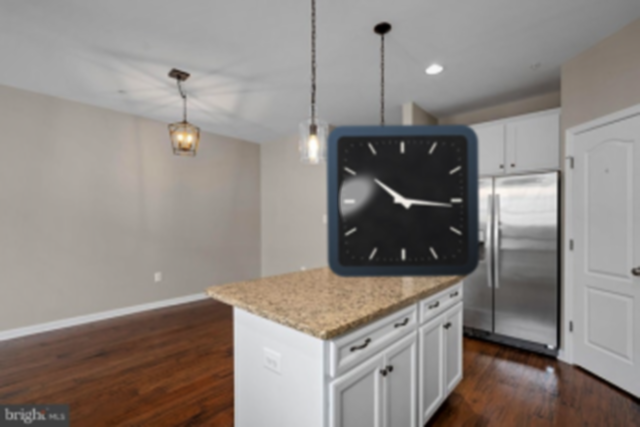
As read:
10.16
